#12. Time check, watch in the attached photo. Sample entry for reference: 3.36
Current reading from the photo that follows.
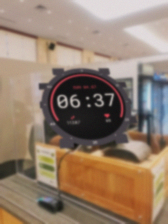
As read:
6.37
